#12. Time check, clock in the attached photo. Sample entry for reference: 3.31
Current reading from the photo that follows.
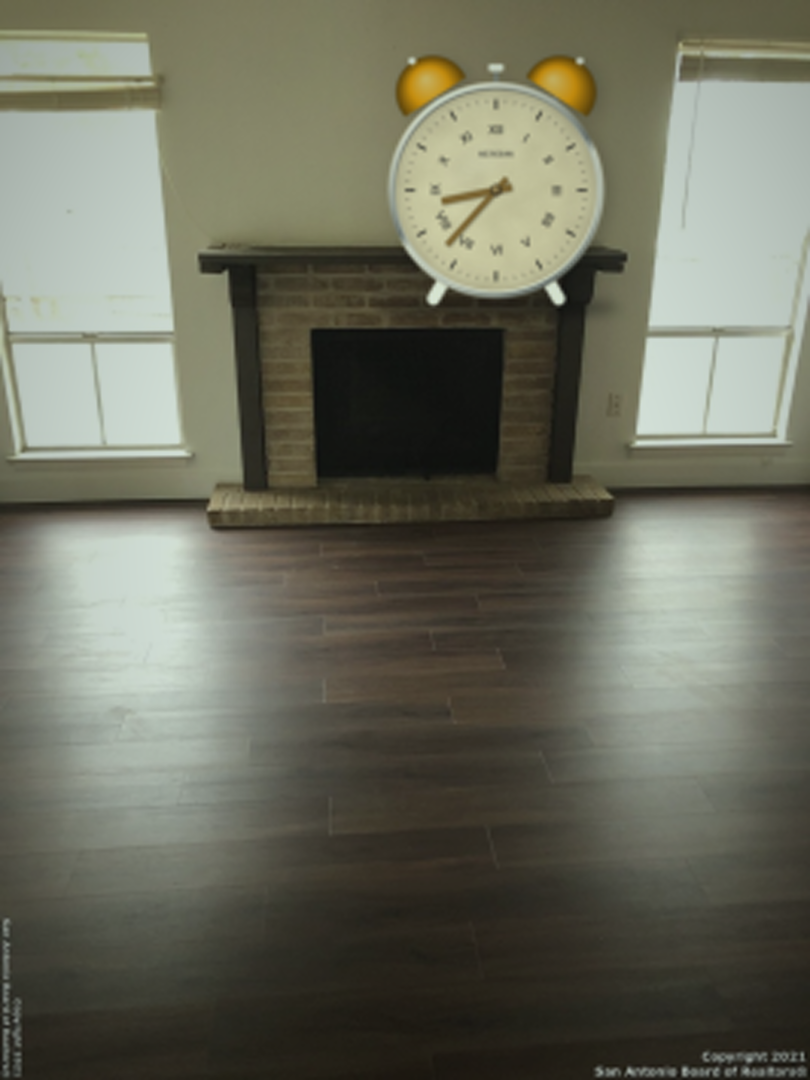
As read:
8.37
